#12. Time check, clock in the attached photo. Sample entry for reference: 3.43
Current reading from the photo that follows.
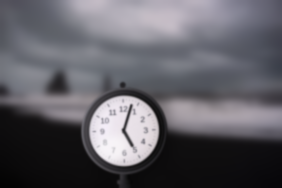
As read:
5.03
